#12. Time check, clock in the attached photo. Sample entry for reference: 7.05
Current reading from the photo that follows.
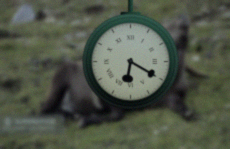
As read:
6.20
